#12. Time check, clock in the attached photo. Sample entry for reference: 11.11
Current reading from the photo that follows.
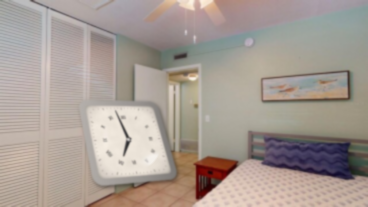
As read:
6.58
